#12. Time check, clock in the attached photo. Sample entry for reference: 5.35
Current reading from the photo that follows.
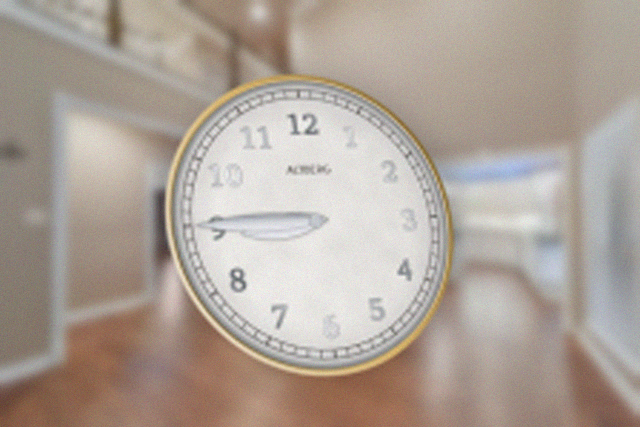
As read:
8.45
